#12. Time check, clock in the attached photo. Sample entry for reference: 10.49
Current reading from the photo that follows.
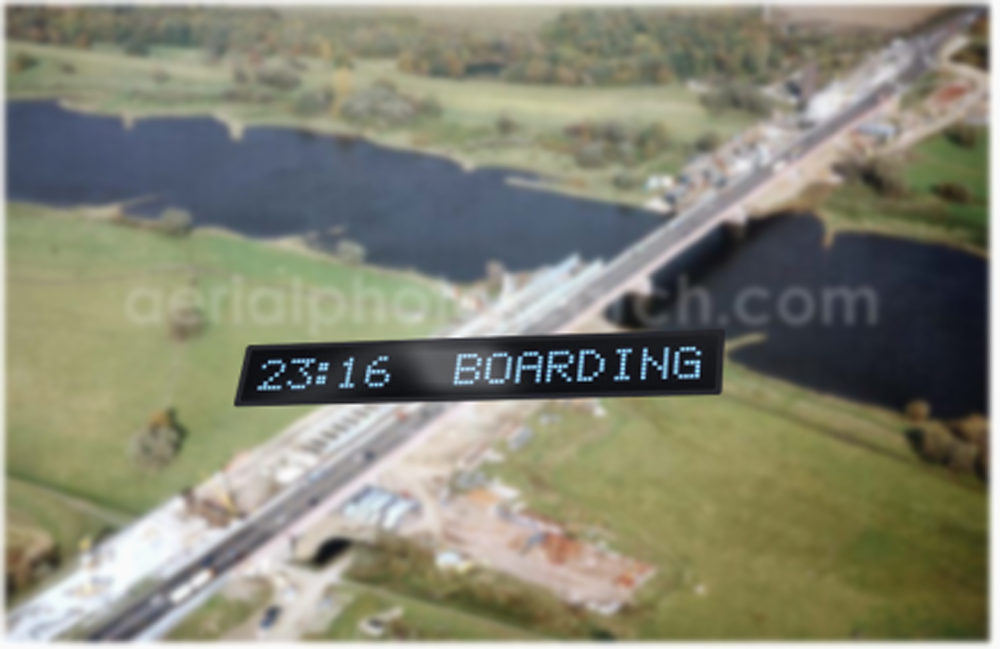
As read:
23.16
